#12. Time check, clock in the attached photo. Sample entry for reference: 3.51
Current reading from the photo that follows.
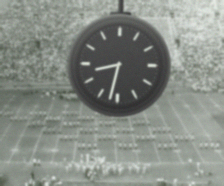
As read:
8.32
